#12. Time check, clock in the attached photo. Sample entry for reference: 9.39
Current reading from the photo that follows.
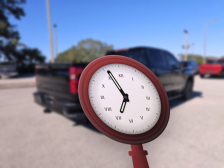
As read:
6.56
